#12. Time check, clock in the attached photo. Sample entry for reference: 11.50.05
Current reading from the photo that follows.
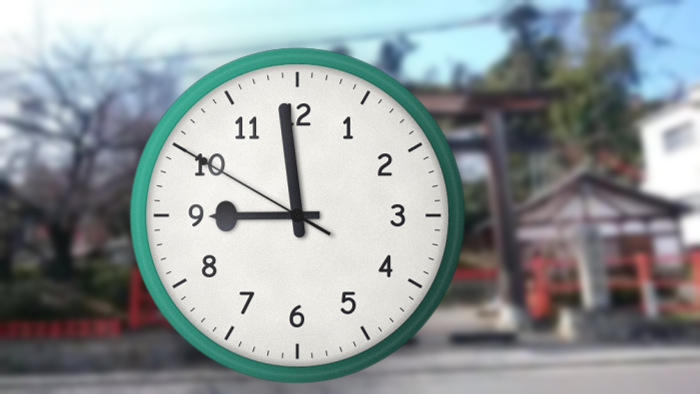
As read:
8.58.50
